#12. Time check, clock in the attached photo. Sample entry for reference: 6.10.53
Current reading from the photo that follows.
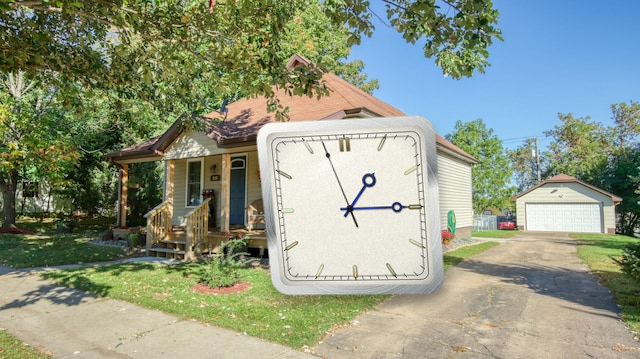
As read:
1.14.57
